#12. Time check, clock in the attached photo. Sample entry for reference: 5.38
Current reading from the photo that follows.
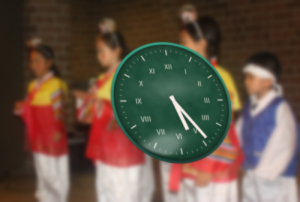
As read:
5.24
